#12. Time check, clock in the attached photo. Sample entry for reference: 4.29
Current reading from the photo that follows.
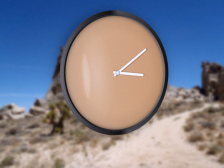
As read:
3.09
